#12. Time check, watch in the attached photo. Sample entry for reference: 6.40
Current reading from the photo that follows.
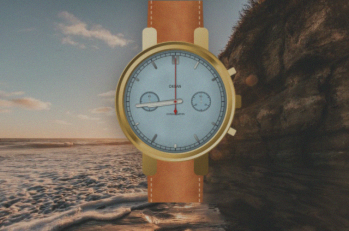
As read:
8.44
